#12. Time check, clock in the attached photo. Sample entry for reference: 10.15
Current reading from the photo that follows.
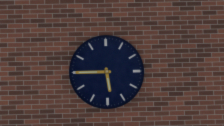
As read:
5.45
